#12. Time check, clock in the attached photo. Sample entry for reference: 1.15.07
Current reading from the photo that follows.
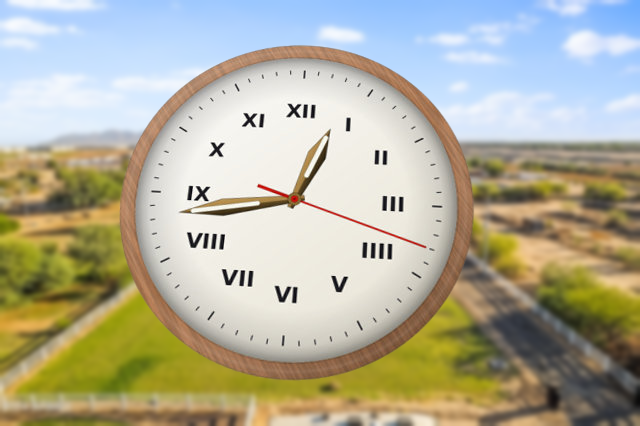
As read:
12.43.18
